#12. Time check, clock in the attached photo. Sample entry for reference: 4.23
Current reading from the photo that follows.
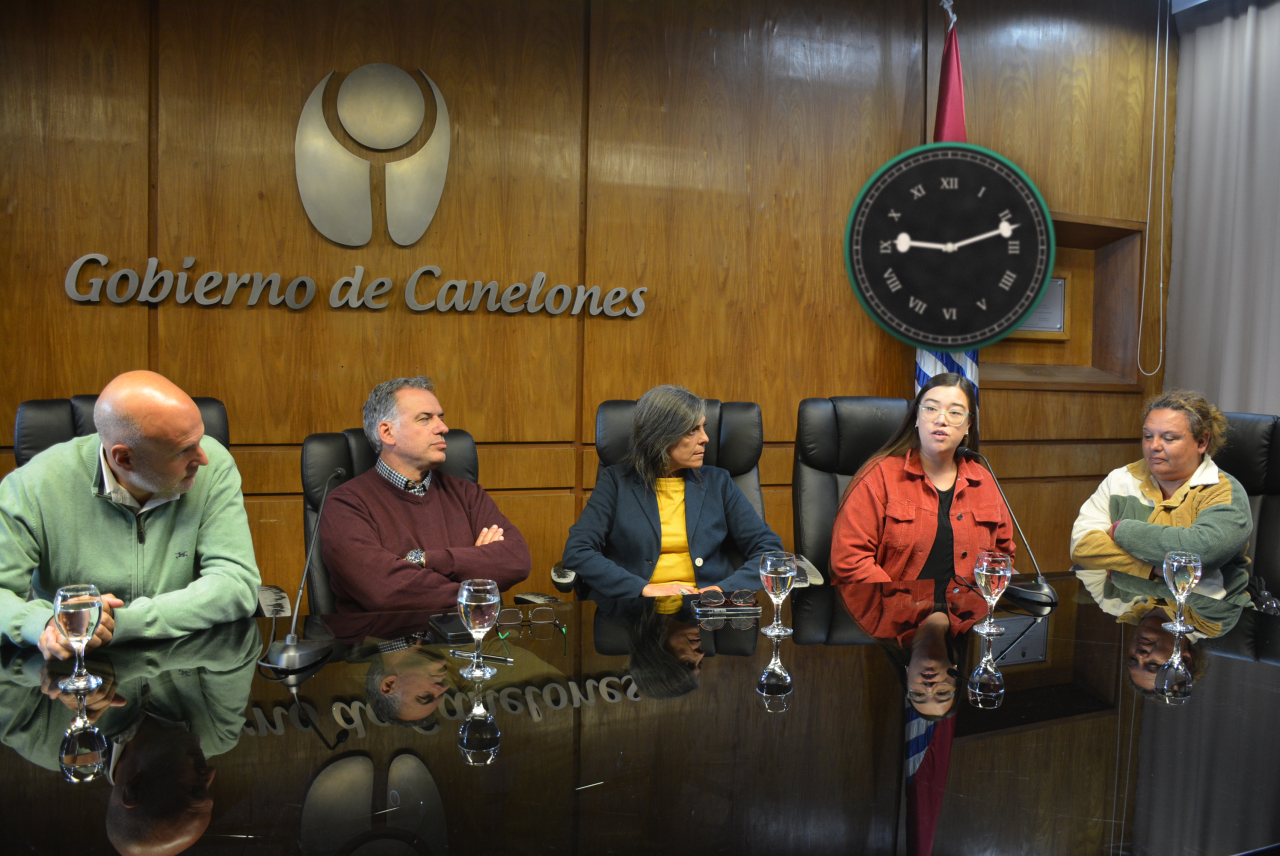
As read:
9.12
